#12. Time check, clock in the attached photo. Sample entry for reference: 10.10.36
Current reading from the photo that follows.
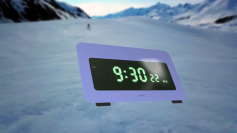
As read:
9.30.22
